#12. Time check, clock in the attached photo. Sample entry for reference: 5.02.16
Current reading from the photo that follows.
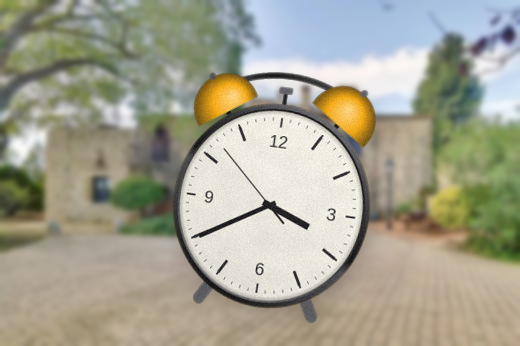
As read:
3.39.52
